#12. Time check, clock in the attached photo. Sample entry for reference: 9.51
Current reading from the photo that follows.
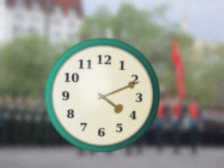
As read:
4.11
